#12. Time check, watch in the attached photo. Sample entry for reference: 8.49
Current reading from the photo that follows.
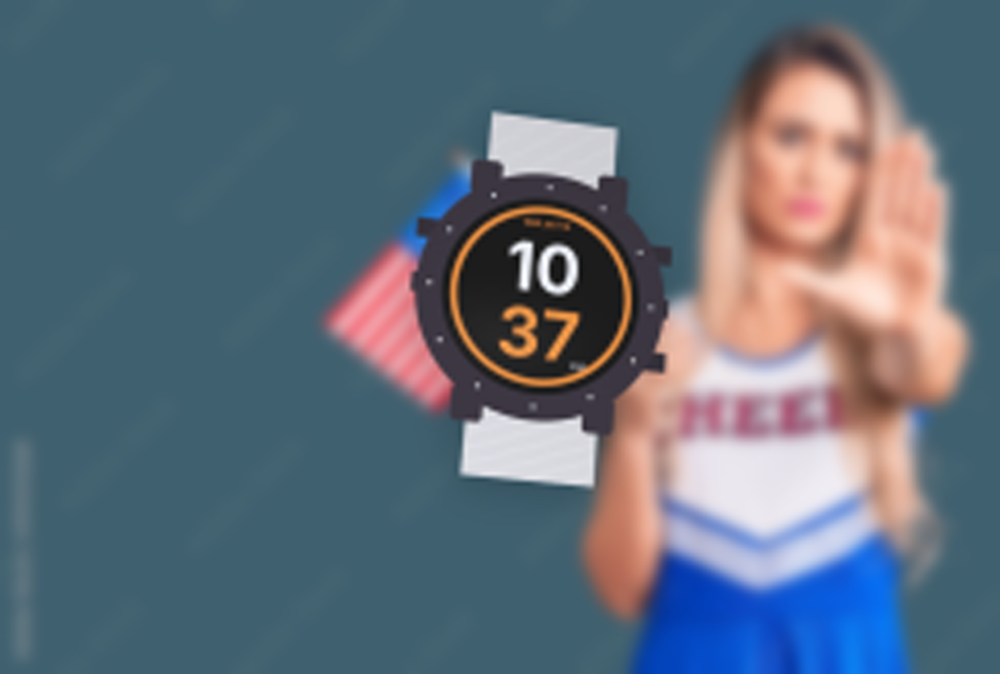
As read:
10.37
